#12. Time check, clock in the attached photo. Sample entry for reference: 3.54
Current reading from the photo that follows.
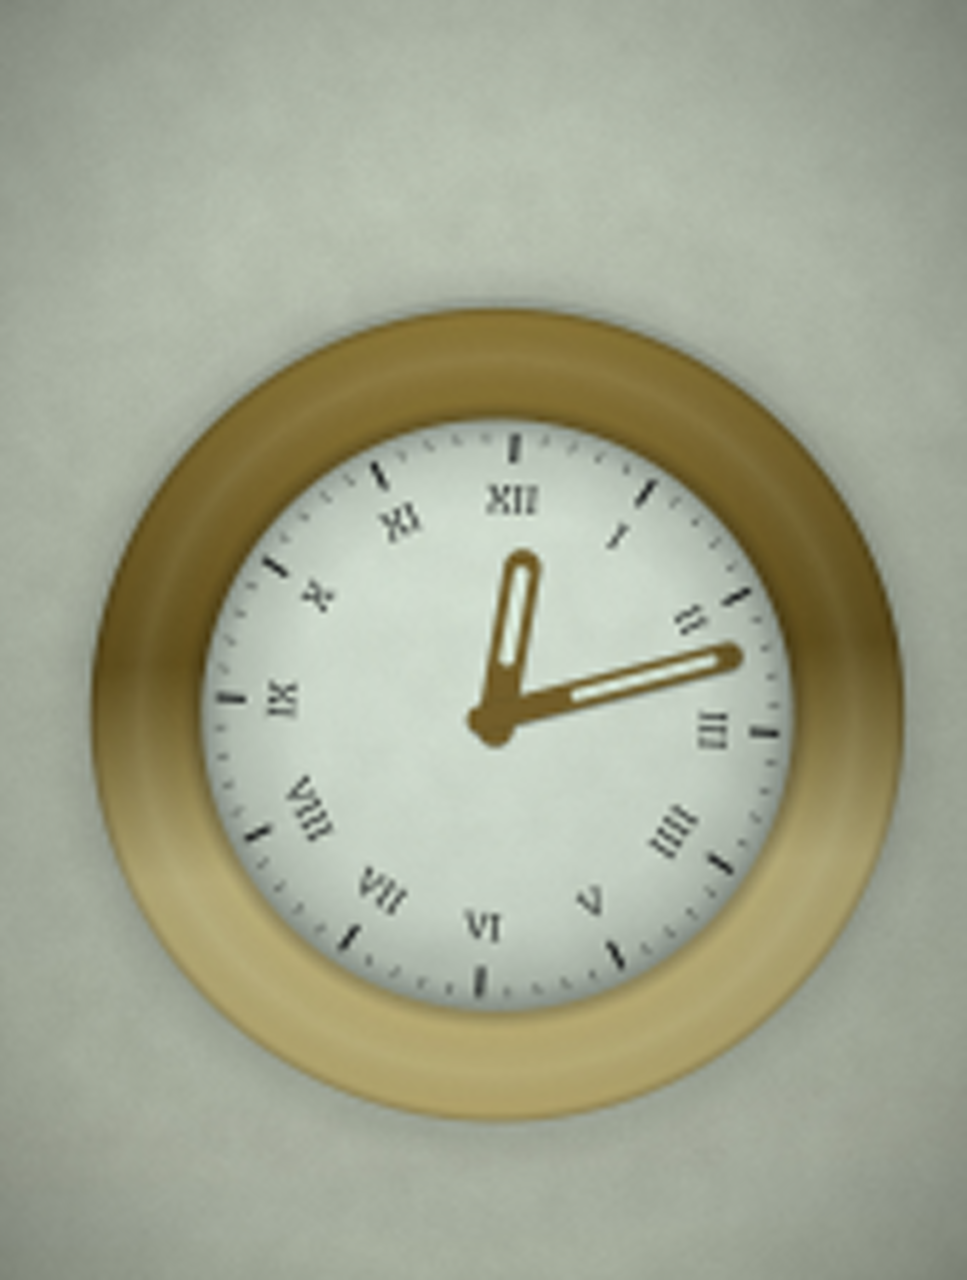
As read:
12.12
